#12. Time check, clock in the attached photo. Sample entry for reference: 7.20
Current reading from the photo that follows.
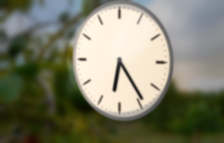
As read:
6.24
